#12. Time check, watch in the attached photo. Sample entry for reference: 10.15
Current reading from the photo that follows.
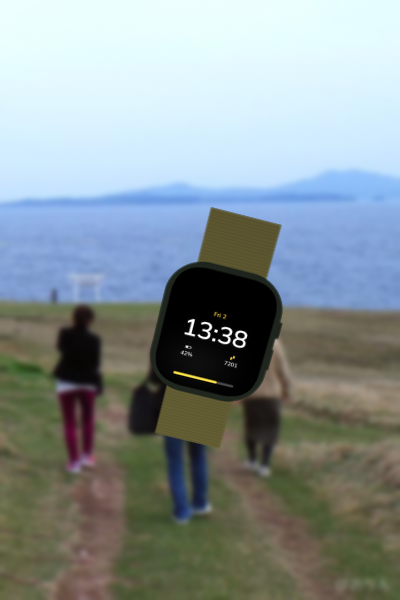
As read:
13.38
